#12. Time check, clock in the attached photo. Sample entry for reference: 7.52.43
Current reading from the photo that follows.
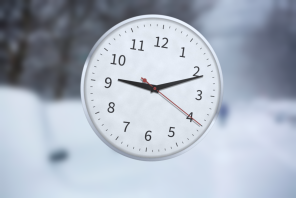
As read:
9.11.20
